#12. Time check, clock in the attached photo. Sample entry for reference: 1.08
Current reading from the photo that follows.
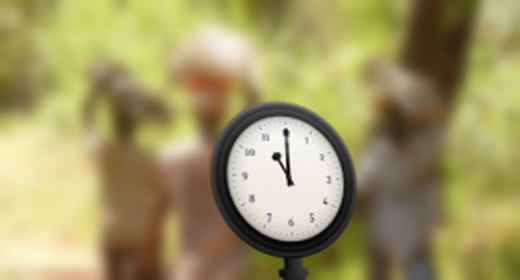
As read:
11.00
